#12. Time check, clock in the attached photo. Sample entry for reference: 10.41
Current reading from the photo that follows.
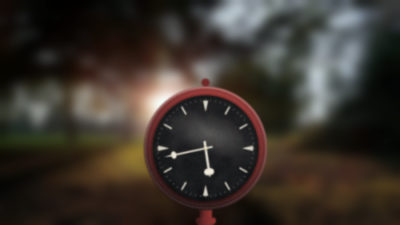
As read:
5.43
